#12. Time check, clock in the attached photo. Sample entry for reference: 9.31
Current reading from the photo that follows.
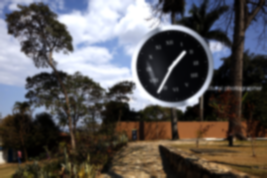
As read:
1.36
